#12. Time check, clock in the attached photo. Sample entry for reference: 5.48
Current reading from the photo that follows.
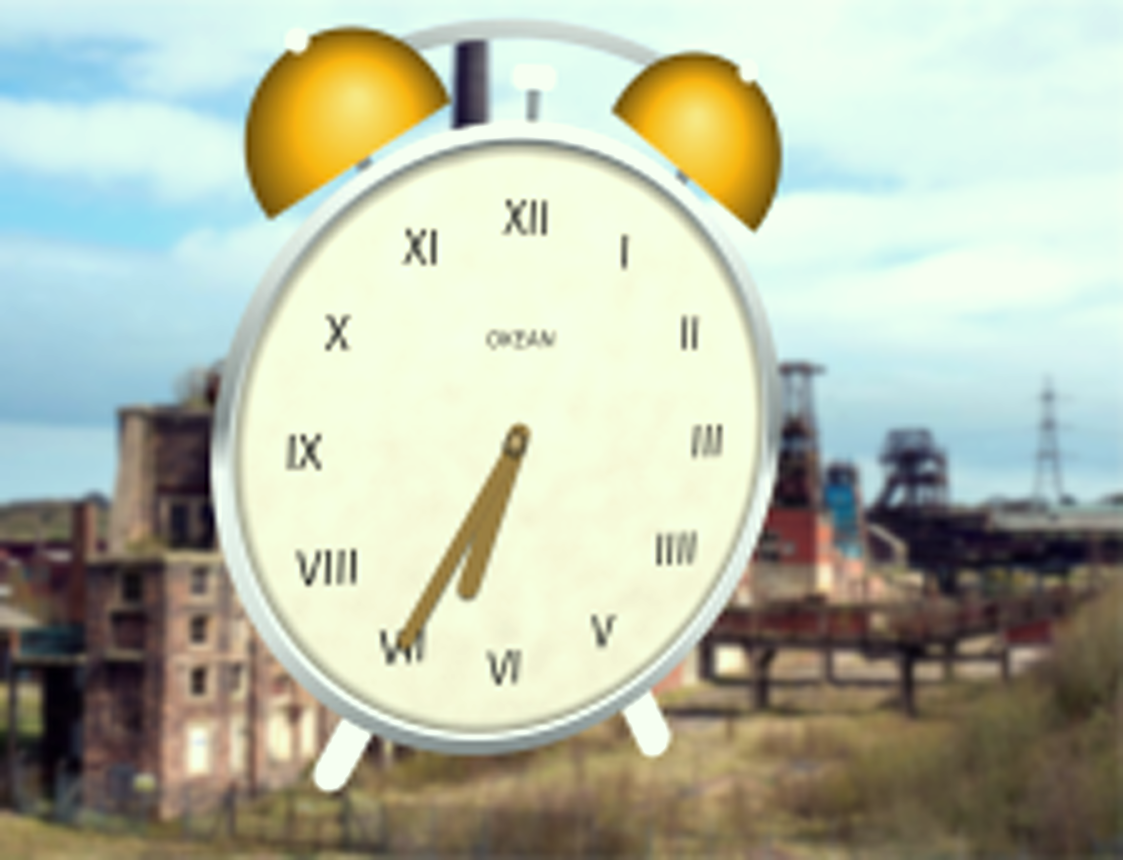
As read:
6.35
